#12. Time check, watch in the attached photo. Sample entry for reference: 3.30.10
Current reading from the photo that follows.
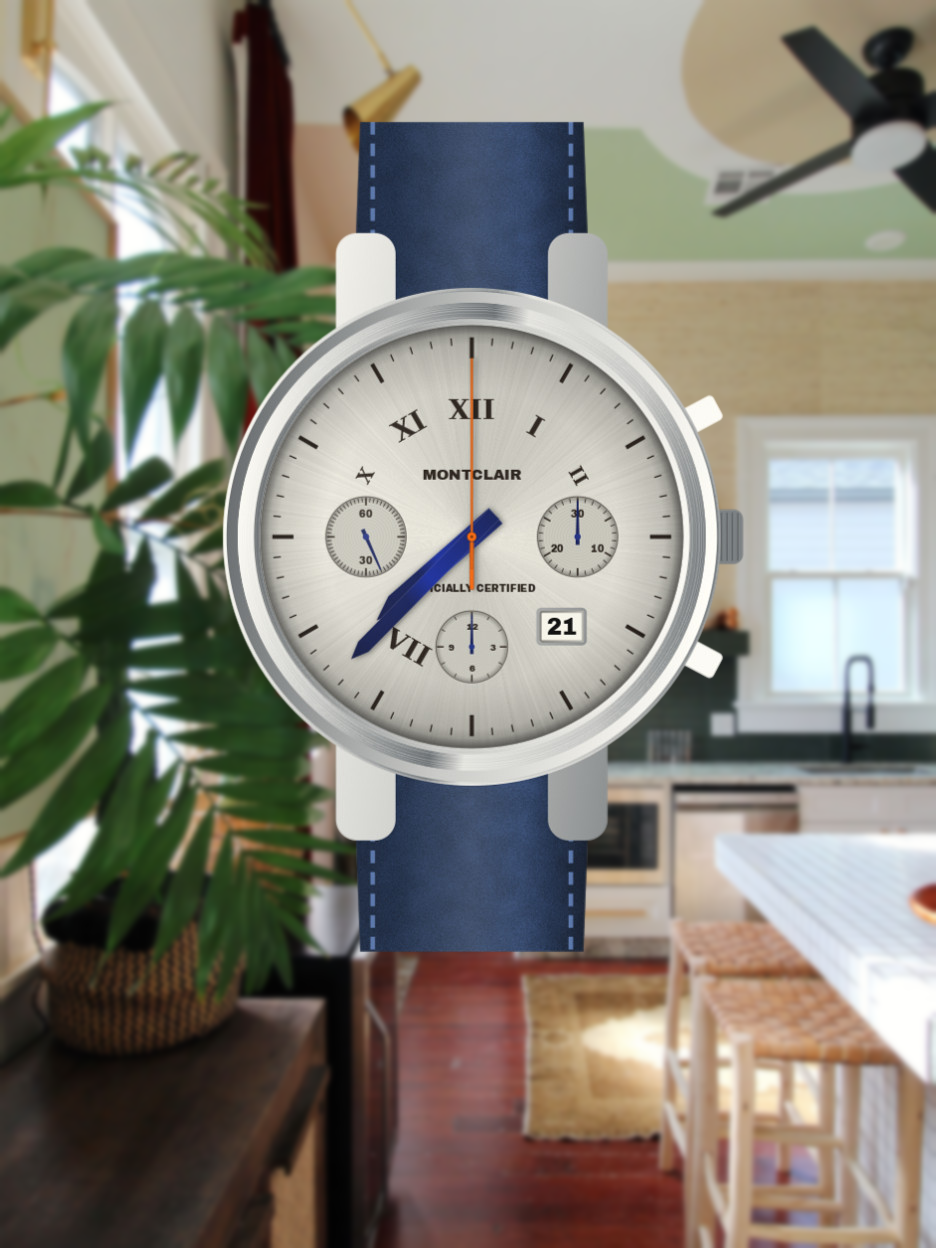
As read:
7.37.26
